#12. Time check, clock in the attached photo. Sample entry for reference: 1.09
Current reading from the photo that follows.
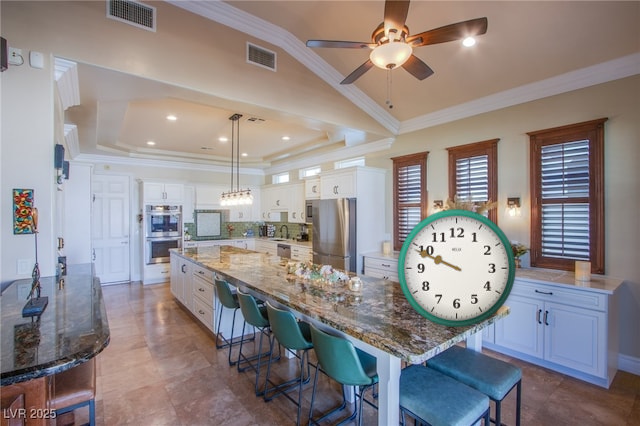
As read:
9.49
